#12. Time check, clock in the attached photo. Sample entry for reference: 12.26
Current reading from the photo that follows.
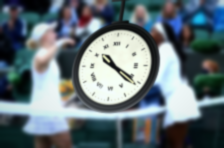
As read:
10.21
